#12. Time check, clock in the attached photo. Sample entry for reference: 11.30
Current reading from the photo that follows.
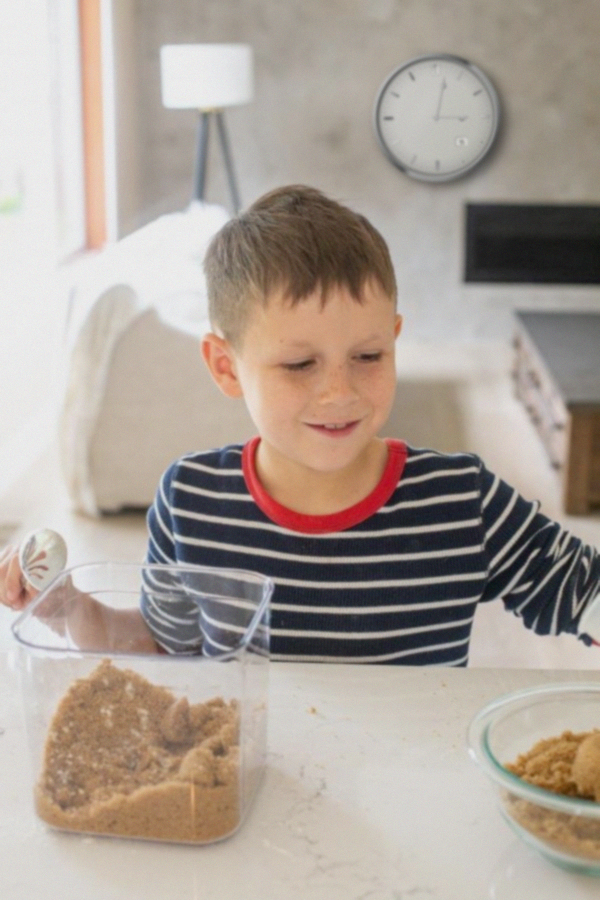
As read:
3.02
